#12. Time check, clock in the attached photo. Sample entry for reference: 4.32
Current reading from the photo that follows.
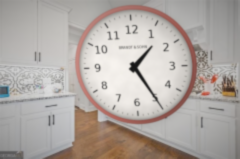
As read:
1.25
